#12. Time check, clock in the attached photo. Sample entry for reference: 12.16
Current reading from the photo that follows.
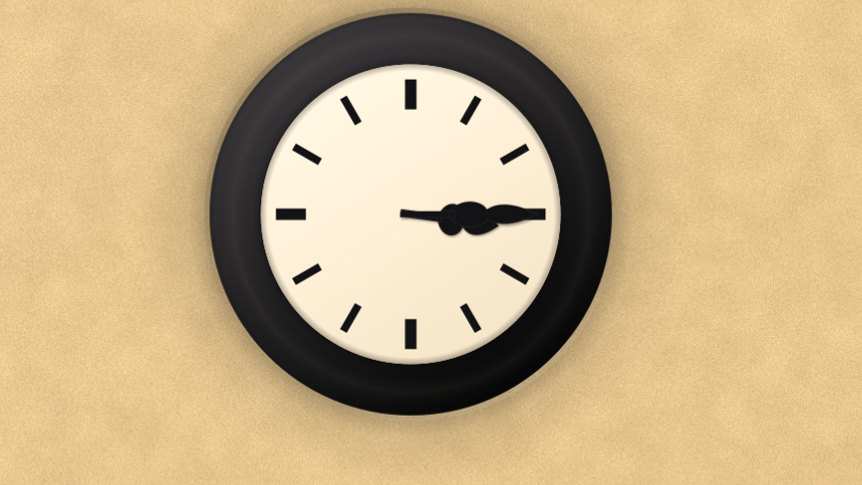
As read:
3.15
